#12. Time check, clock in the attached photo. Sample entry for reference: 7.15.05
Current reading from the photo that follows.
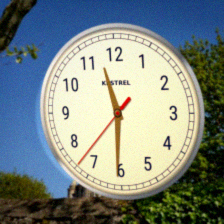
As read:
11.30.37
